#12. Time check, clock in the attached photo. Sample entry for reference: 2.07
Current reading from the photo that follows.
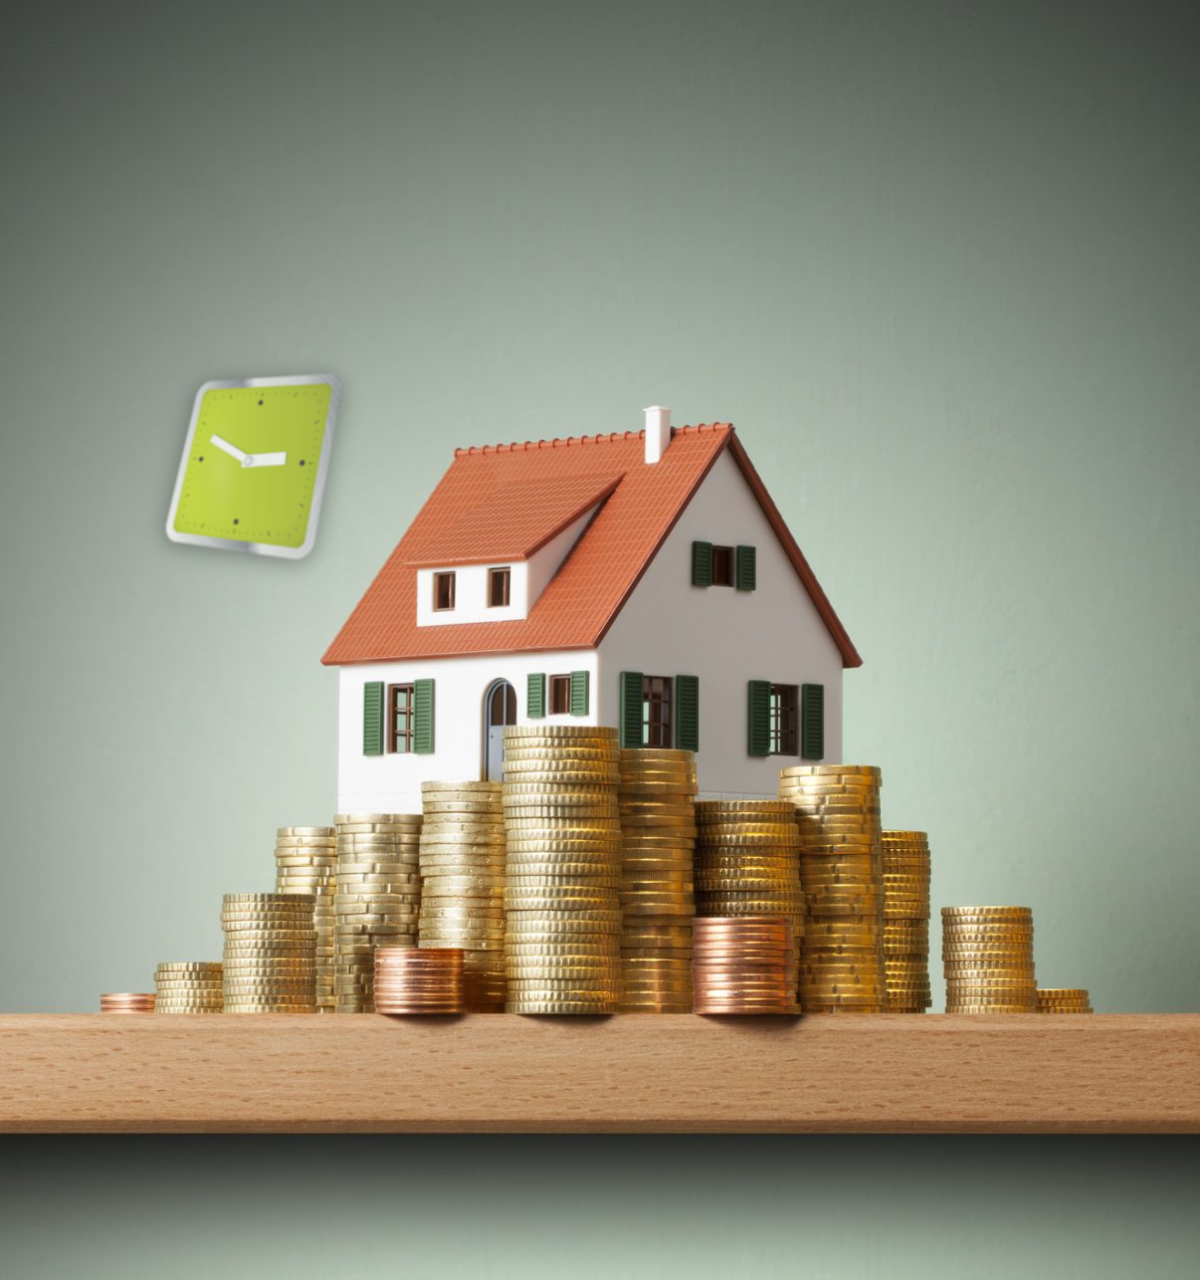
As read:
2.49
